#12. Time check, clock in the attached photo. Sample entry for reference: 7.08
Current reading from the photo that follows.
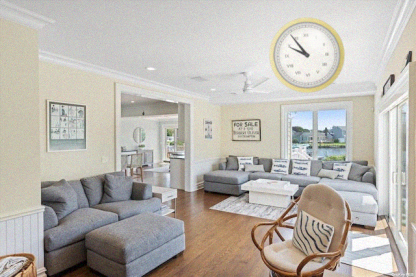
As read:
9.54
